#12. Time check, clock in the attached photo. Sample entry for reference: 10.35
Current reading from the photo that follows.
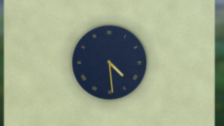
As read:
4.29
